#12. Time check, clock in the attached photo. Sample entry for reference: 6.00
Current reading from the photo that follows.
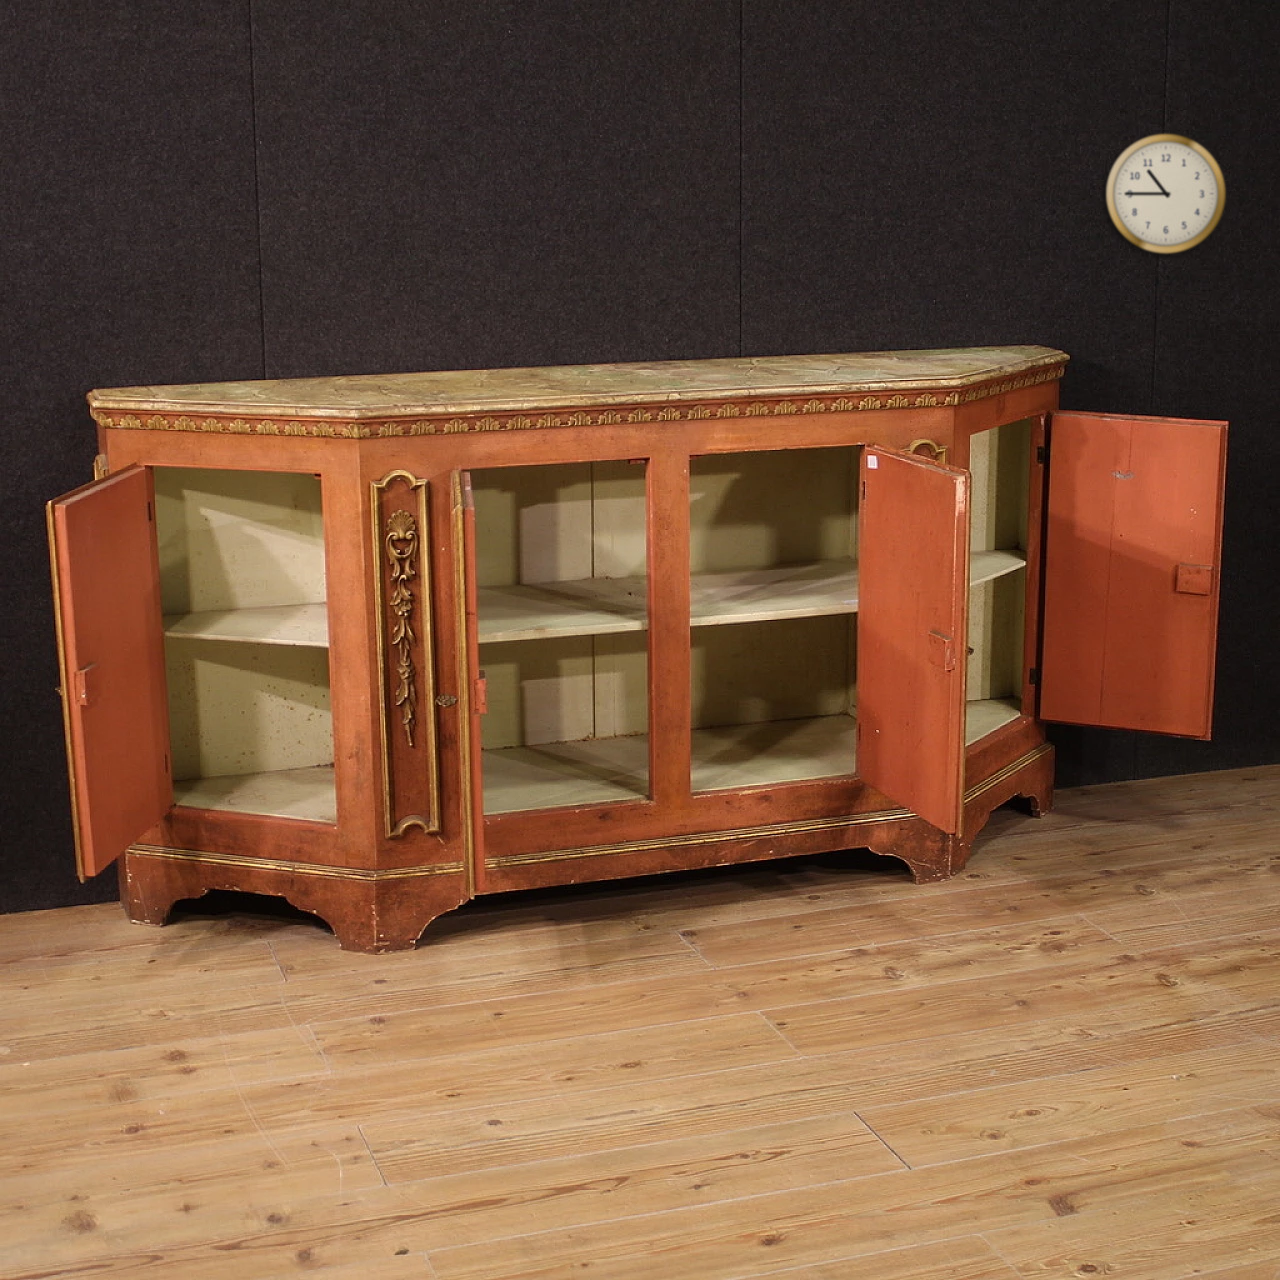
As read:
10.45
